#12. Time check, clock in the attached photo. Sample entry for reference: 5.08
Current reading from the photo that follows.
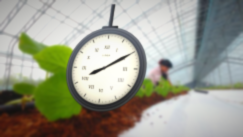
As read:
8.10
